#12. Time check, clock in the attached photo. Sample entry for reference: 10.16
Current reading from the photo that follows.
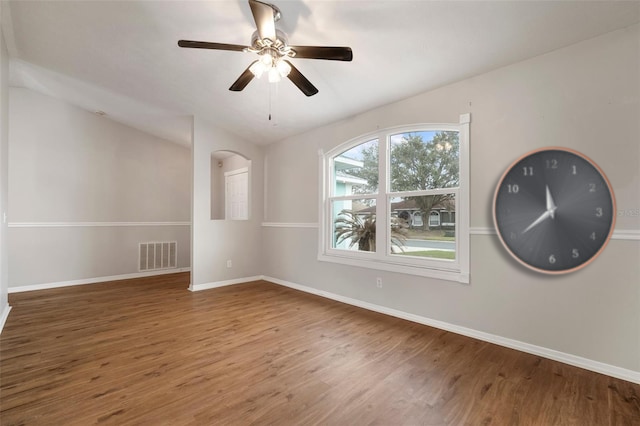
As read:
11.39
